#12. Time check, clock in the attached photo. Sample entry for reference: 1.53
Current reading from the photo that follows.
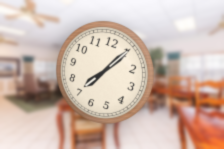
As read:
7.05
